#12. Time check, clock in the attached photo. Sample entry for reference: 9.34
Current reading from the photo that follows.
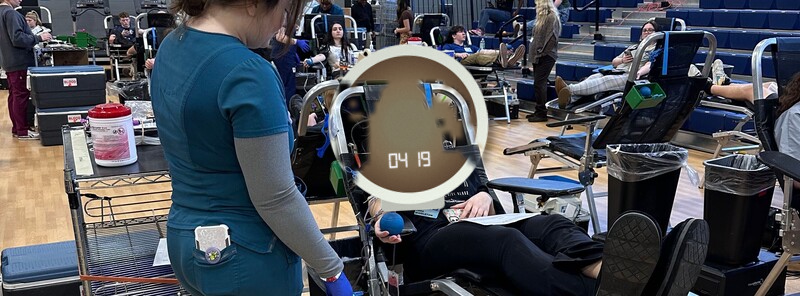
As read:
4.19
